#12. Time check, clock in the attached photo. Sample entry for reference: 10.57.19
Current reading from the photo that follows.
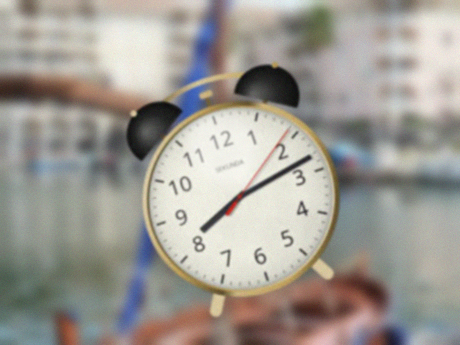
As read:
8.13.09
